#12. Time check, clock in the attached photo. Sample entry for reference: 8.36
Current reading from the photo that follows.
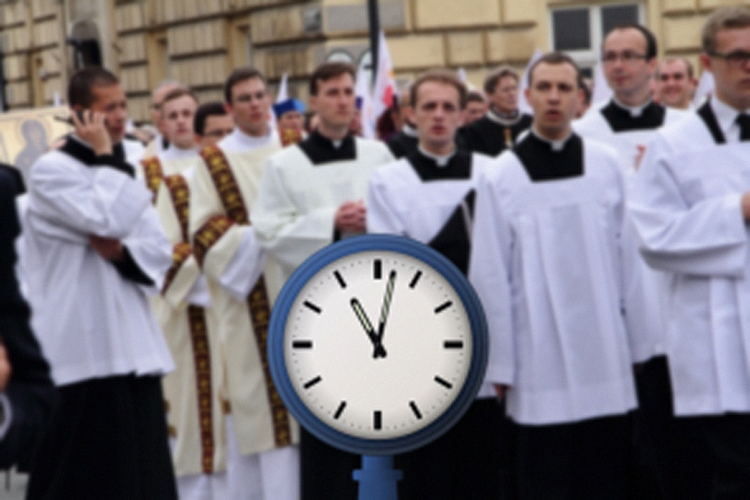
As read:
11.02
